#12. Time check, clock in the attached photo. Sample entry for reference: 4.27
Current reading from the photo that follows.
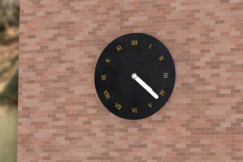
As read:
4.22
